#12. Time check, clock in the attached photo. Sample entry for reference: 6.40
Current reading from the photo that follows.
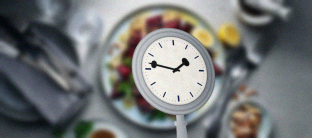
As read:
1.47
